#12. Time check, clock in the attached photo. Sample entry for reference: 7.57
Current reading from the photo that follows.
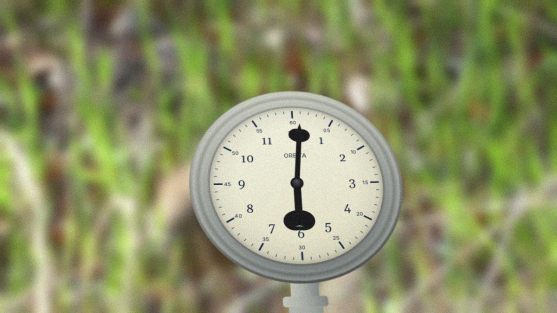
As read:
6.01
